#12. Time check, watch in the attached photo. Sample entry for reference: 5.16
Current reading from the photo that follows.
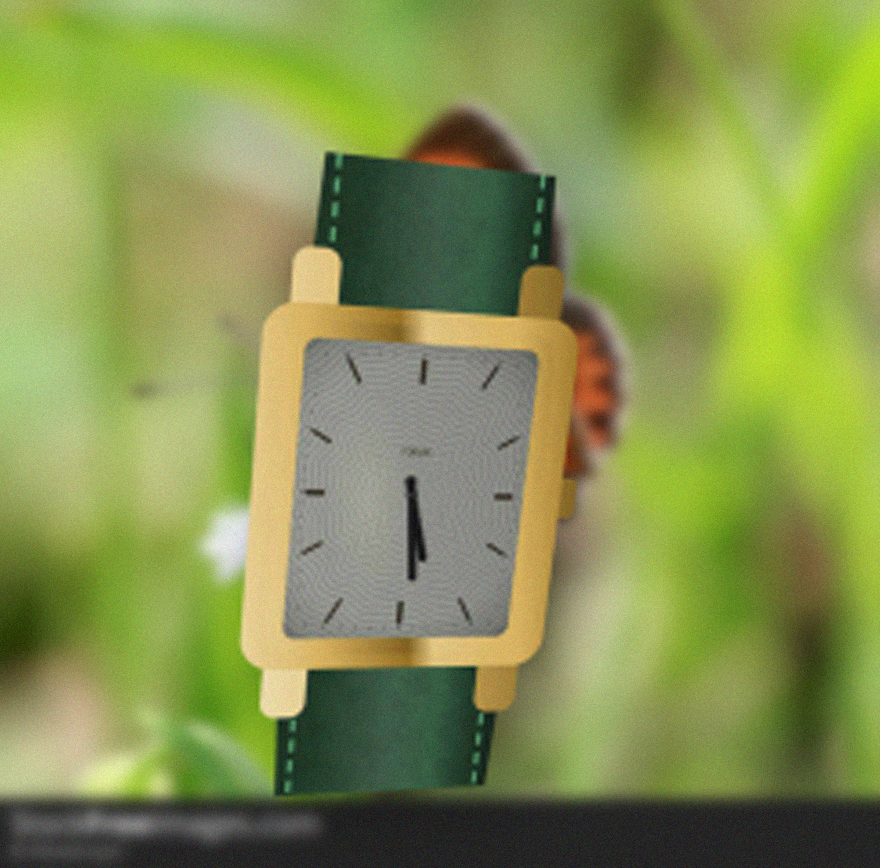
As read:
5.29
